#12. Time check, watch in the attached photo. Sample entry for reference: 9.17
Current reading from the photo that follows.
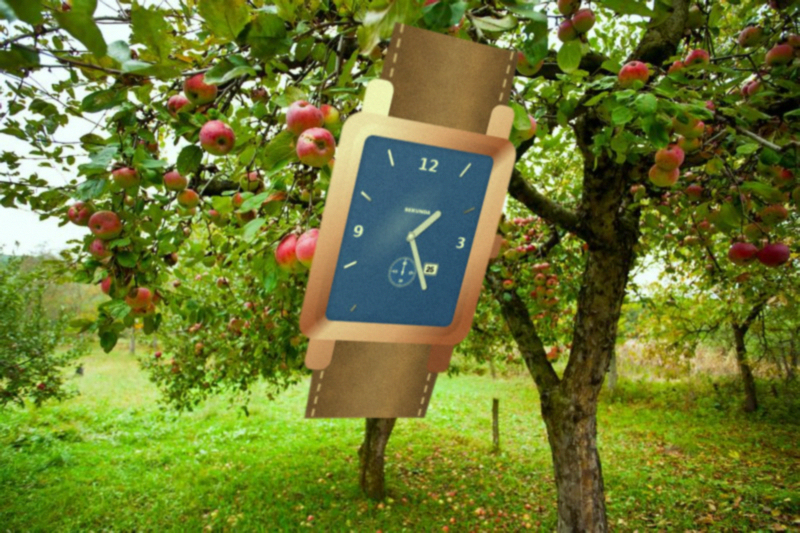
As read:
1.25
